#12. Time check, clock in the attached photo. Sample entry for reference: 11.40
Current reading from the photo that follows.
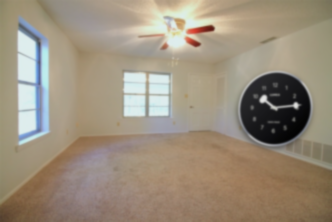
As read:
10.14
